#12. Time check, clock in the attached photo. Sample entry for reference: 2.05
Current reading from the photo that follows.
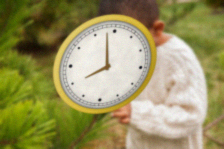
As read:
7.58
